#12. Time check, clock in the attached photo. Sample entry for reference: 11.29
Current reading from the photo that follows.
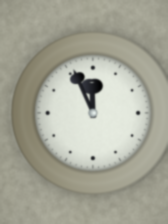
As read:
11.56
